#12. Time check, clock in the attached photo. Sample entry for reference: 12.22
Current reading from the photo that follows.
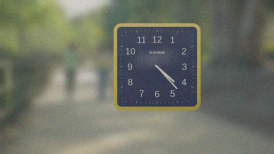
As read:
4.23
